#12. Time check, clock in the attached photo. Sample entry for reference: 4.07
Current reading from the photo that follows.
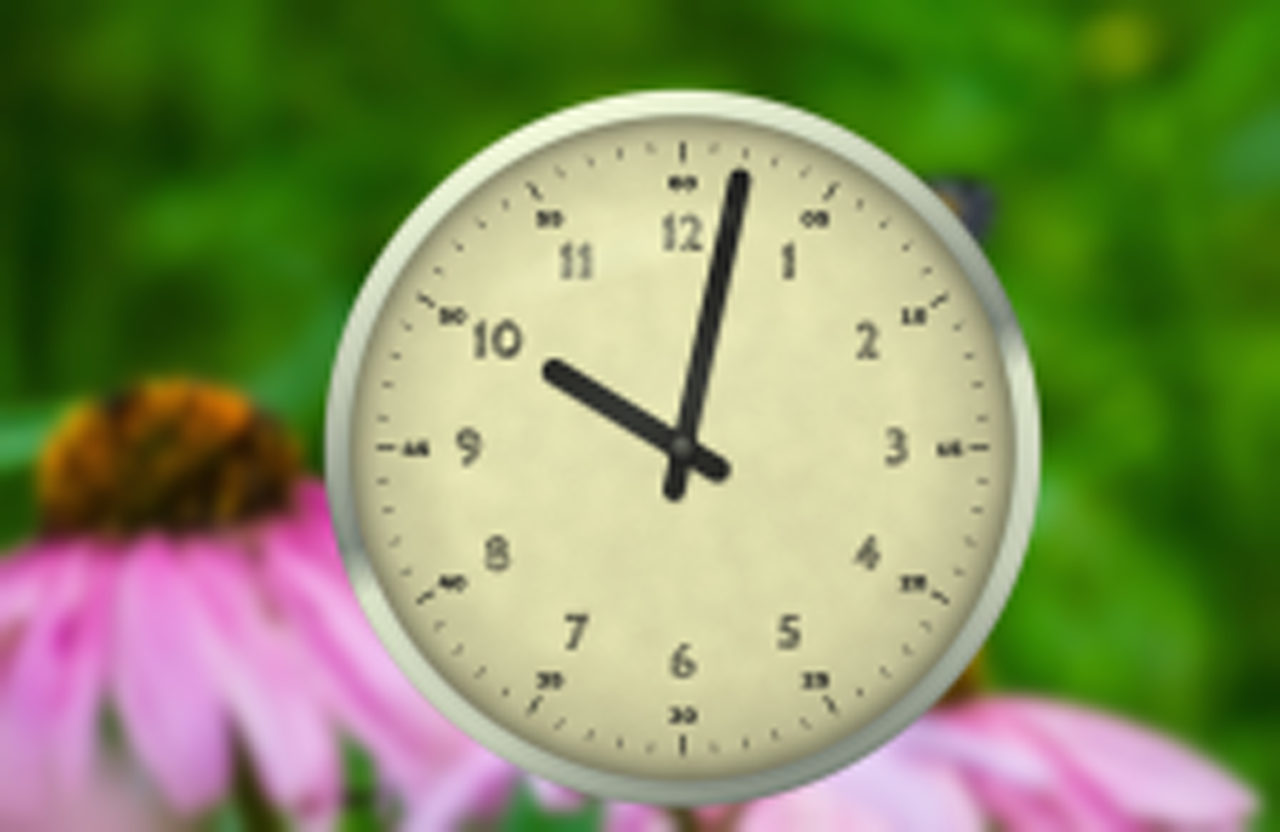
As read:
10.02
